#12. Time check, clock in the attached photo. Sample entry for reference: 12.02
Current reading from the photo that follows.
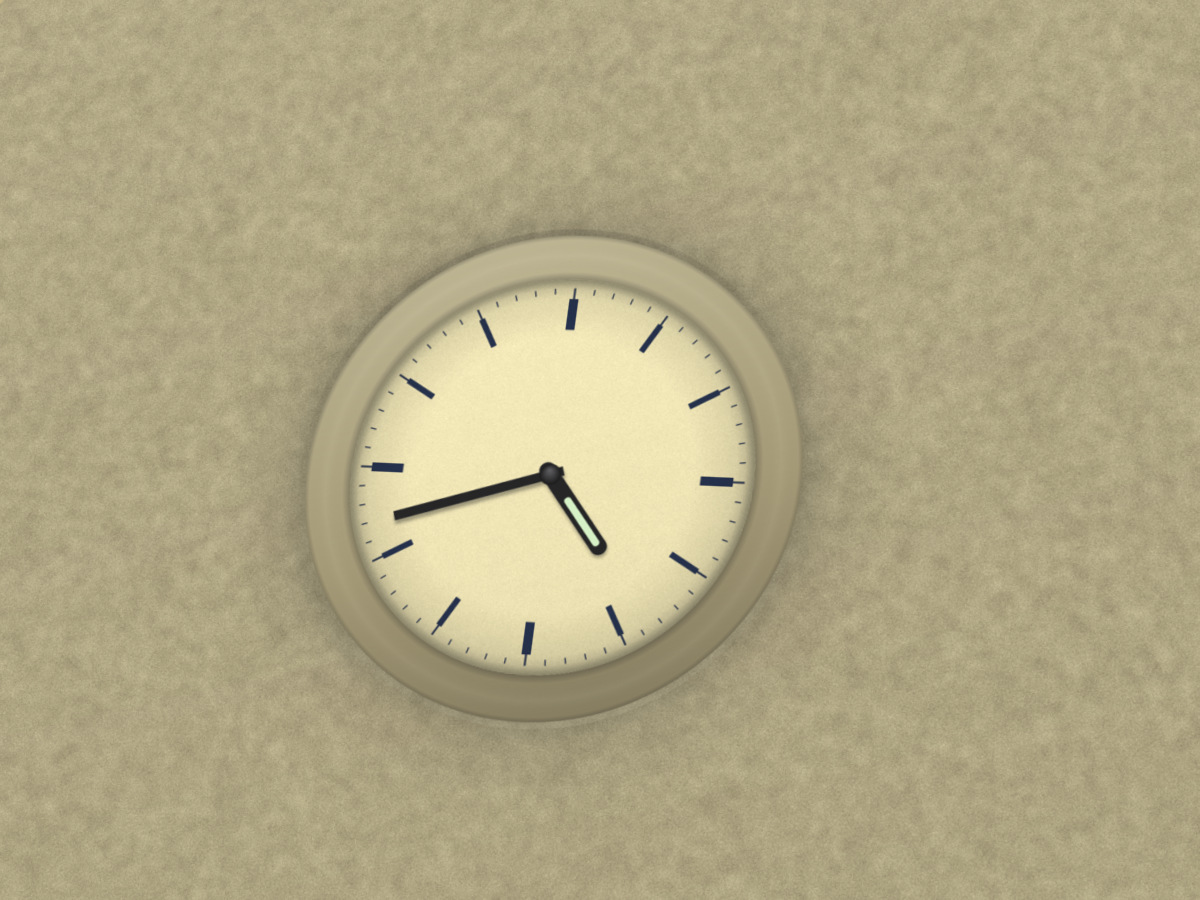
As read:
4.42
